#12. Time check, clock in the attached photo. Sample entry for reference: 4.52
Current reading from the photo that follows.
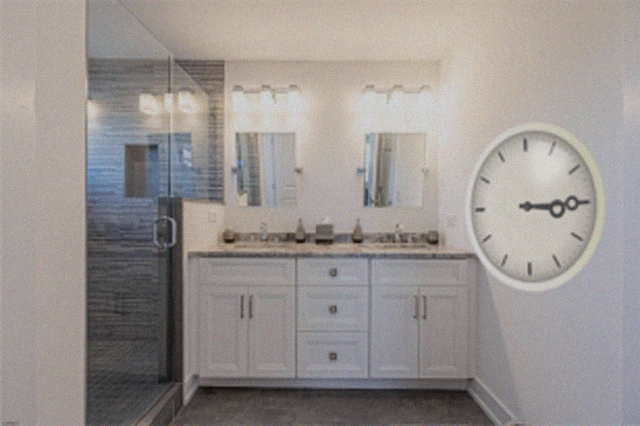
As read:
3.15
